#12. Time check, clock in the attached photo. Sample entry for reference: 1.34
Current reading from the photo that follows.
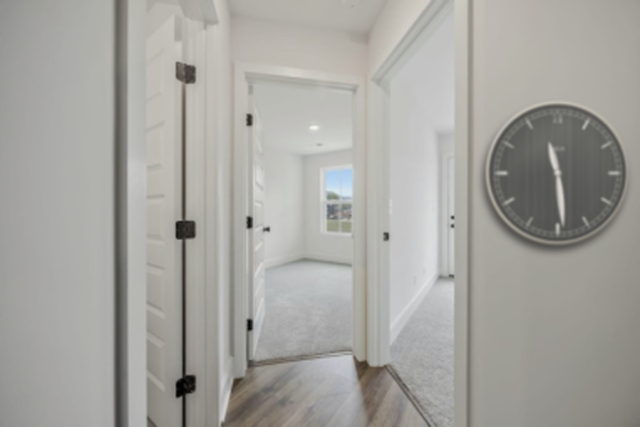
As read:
11.29
